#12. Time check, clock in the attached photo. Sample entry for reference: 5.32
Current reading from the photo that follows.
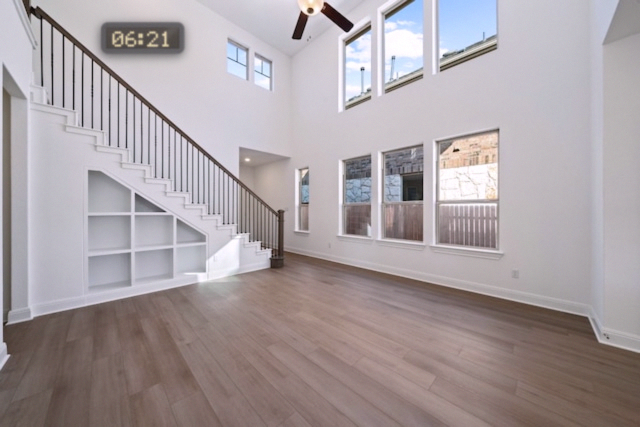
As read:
6.21
